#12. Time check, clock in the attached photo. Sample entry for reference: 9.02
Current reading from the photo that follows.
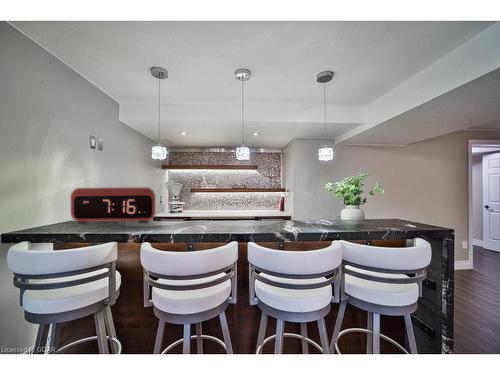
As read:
7.16
